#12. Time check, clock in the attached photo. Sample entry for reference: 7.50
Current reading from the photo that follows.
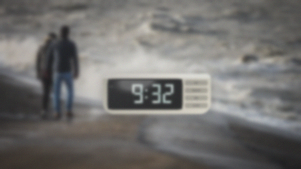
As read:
9.32
